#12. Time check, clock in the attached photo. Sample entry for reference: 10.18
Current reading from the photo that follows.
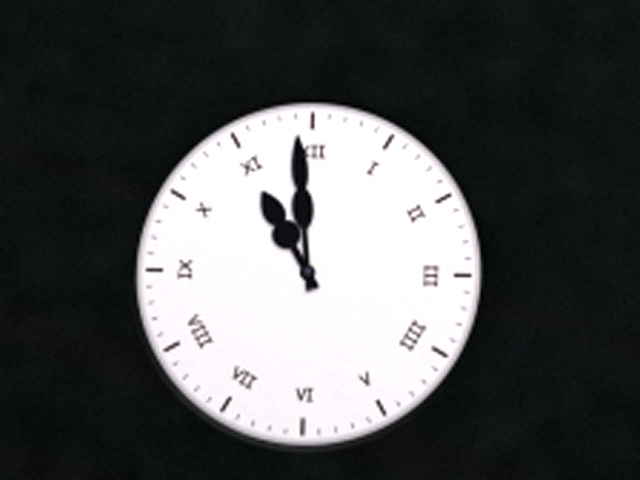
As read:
10.59
